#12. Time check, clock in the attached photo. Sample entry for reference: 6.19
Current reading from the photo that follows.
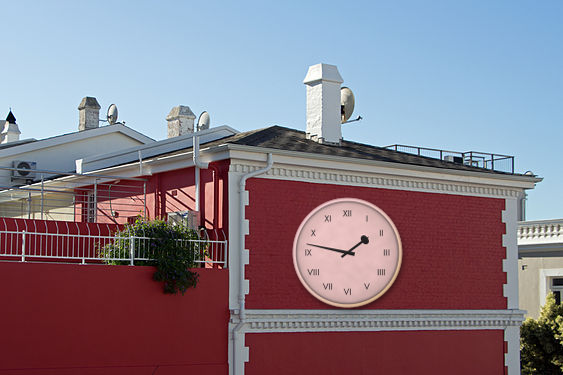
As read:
1.47
